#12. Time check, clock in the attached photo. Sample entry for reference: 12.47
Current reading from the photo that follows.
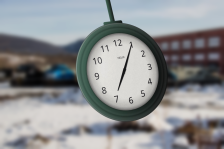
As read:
7.05
